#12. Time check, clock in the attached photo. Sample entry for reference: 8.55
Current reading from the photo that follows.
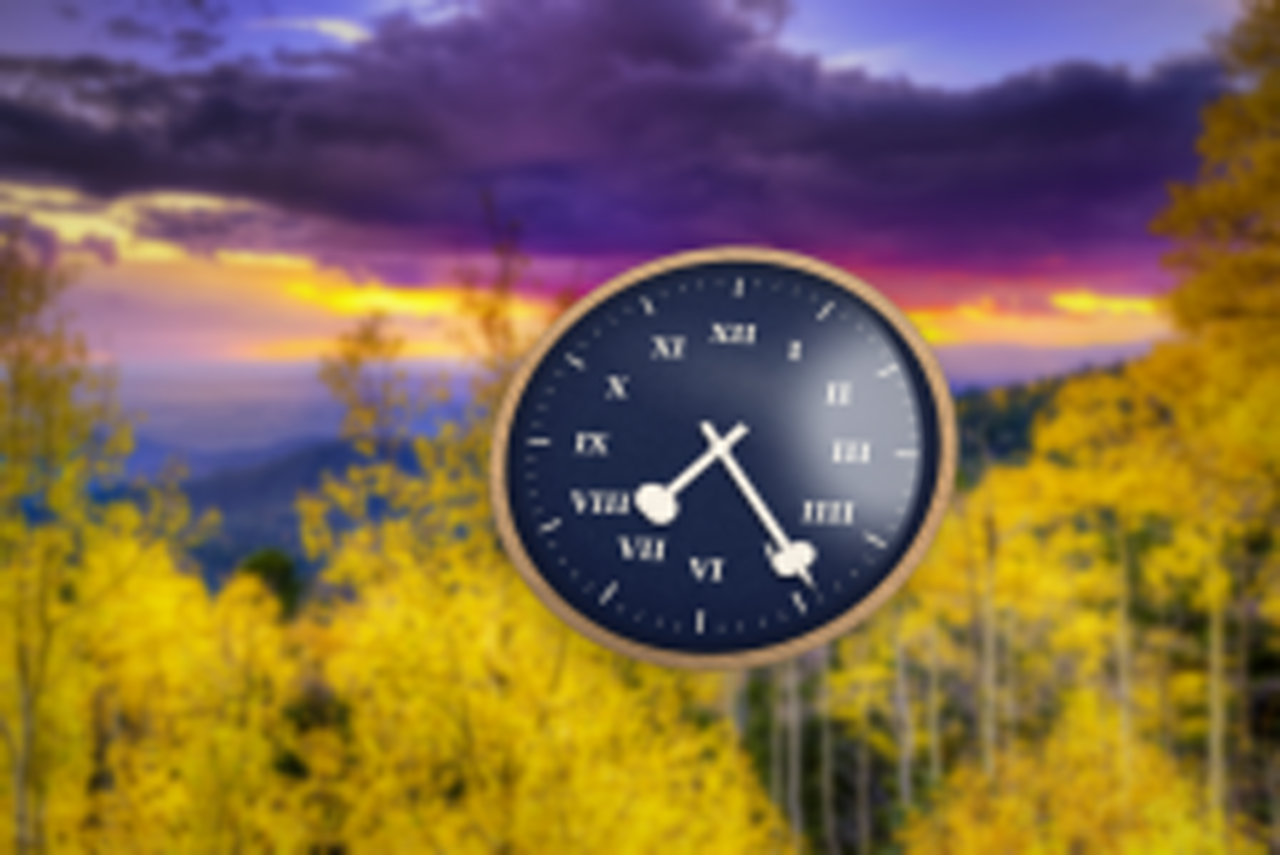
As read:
7.24
